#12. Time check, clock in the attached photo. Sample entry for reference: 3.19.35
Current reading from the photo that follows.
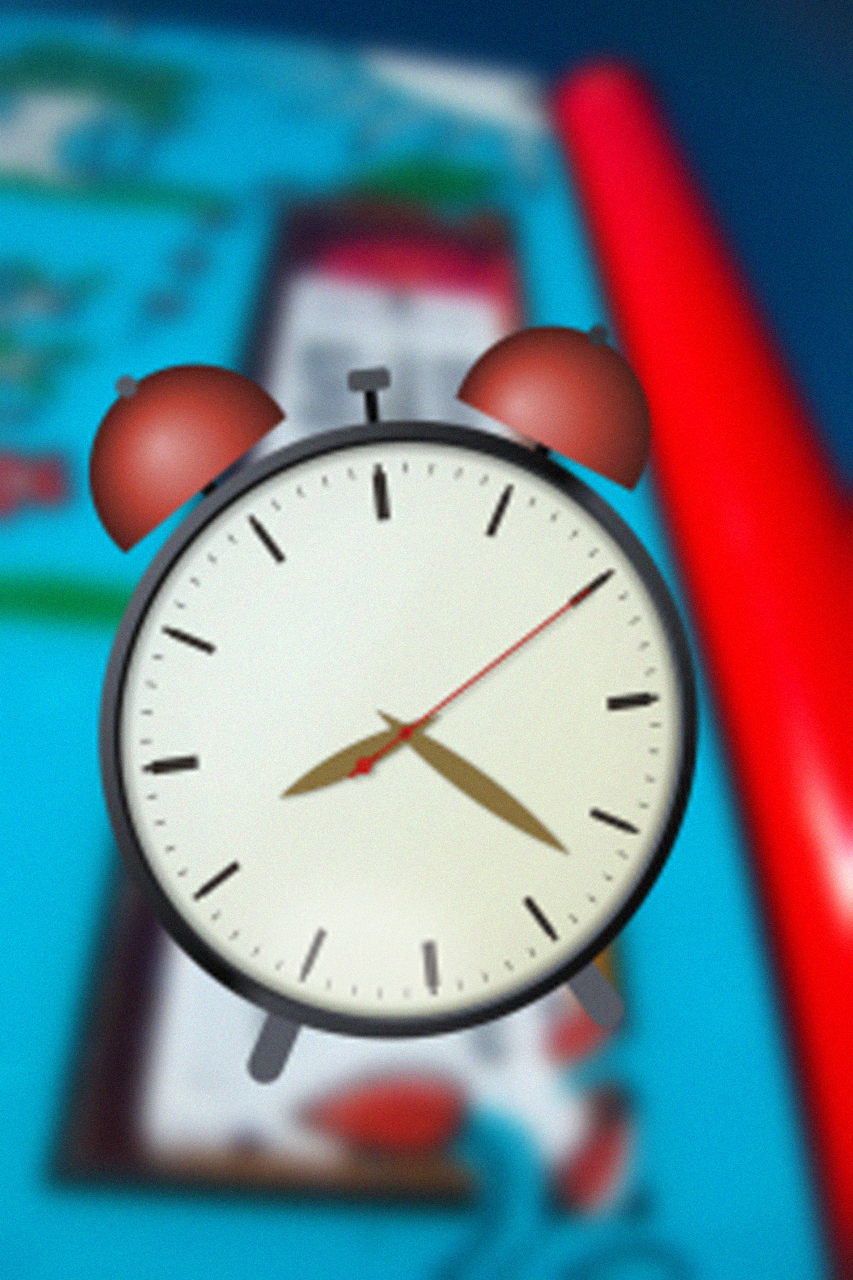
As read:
8.22.10
